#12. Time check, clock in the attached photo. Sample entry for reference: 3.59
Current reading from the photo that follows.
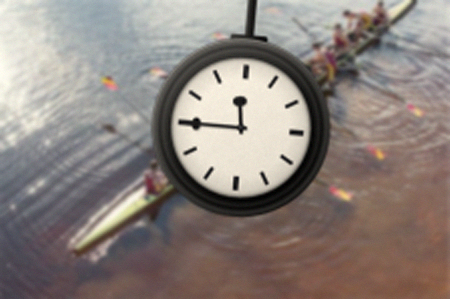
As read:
11.45
